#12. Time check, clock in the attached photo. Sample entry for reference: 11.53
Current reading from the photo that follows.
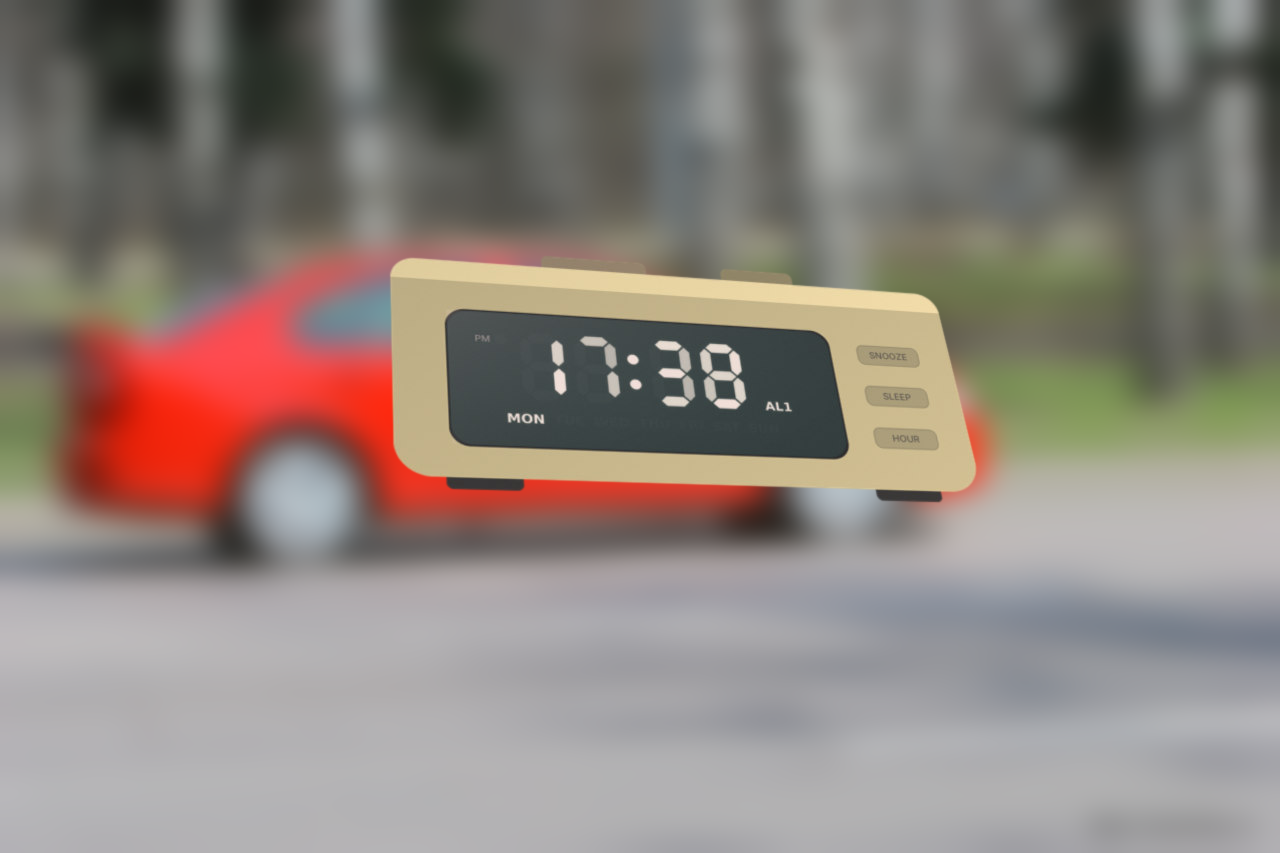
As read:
17.38
